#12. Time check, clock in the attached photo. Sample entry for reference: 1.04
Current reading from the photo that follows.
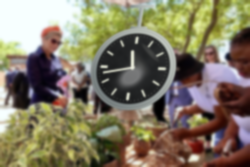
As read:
11.43
